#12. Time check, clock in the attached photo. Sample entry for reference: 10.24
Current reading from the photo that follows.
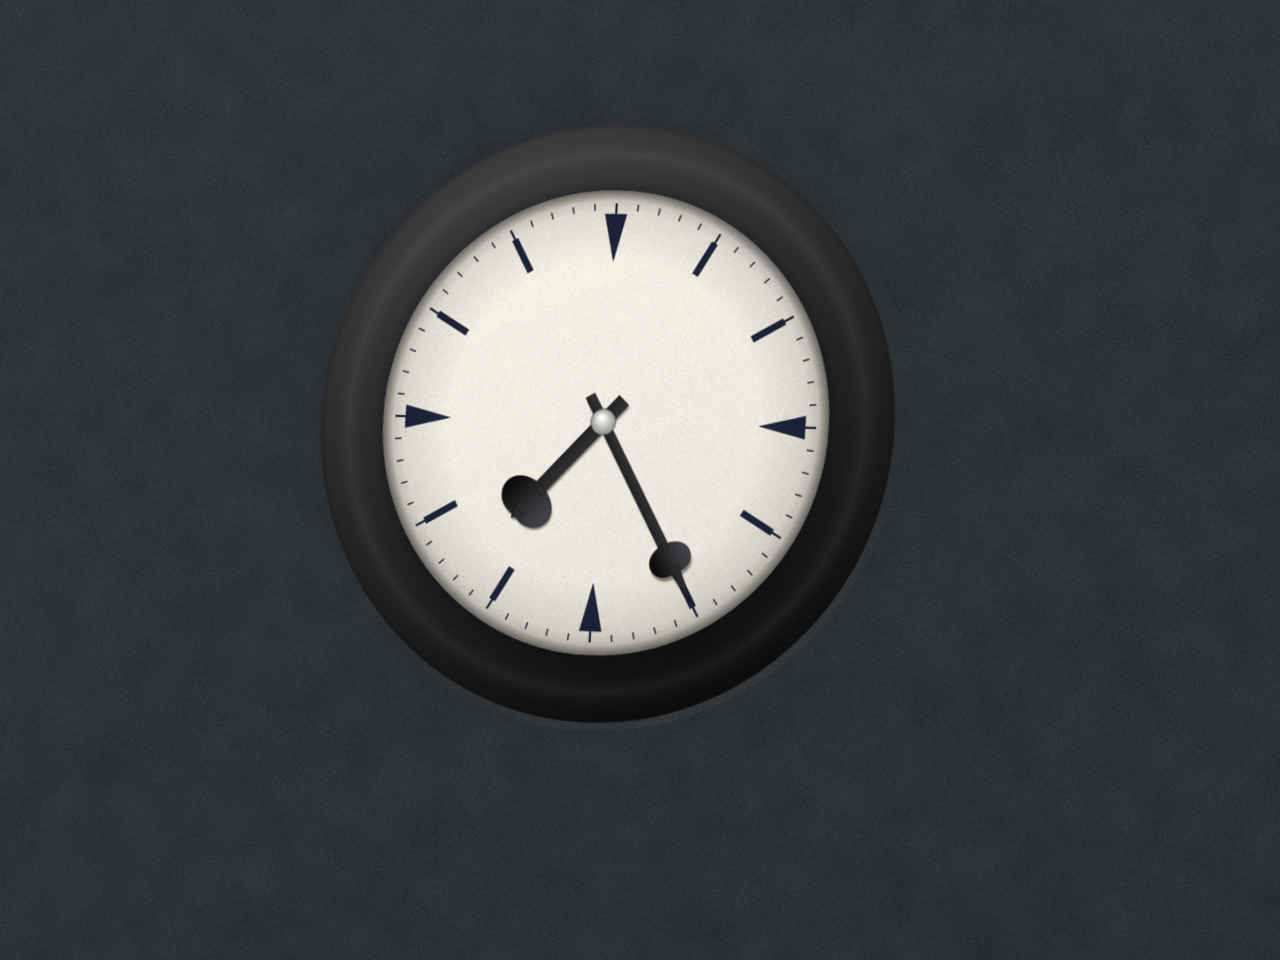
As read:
7.25
